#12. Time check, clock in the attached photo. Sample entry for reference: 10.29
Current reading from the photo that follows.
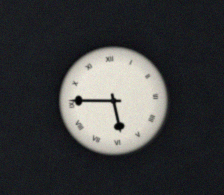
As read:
5.46
